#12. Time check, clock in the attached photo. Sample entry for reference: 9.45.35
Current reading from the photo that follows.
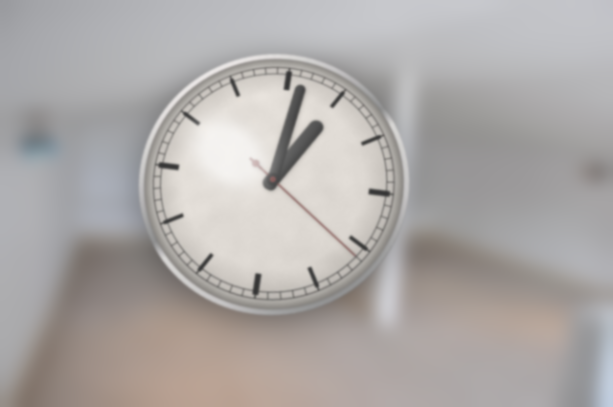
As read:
1.01.21
